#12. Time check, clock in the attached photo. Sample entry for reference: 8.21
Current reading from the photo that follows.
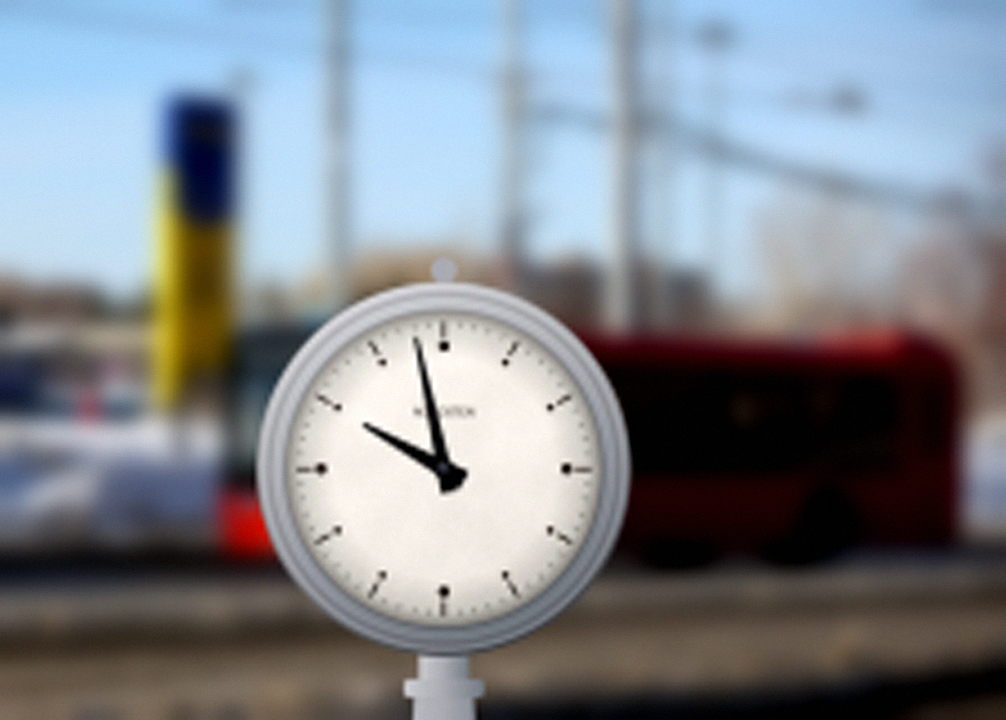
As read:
9.58
